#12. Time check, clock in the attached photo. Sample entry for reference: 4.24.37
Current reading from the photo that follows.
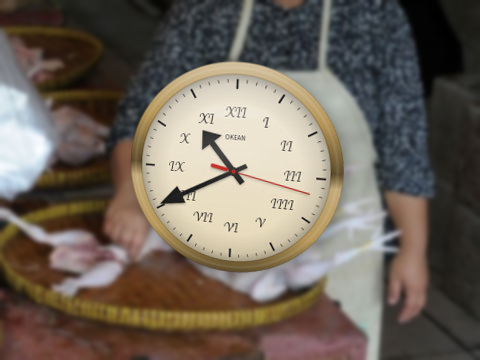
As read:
10.40.17
